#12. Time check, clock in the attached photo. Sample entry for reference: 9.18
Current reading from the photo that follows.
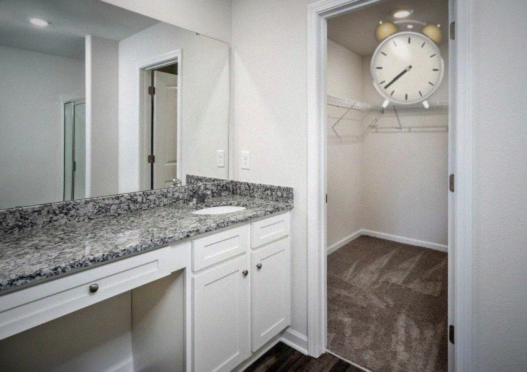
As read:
7.38
